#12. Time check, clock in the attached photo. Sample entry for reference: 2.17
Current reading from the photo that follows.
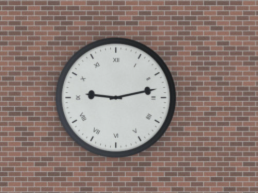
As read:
9.13
